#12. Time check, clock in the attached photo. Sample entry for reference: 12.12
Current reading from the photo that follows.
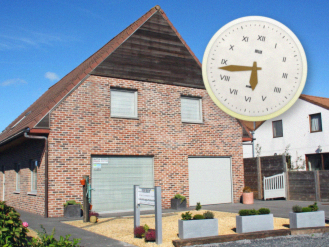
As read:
5.43
